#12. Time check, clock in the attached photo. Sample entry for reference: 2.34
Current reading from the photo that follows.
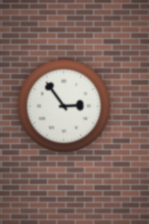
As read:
2.54
